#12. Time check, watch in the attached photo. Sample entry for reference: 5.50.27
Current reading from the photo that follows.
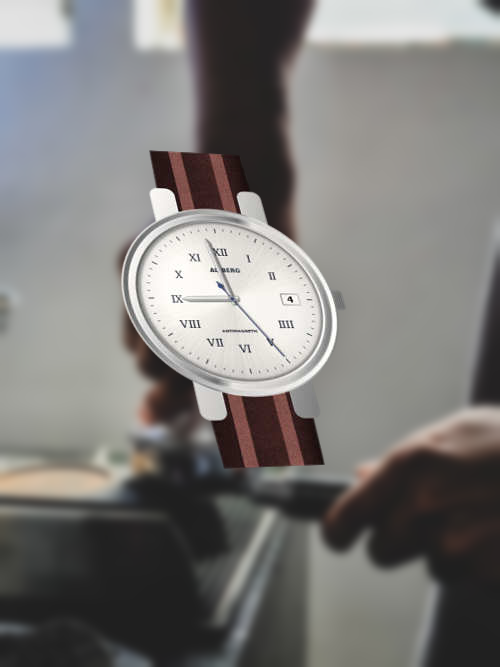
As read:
8.58.25
